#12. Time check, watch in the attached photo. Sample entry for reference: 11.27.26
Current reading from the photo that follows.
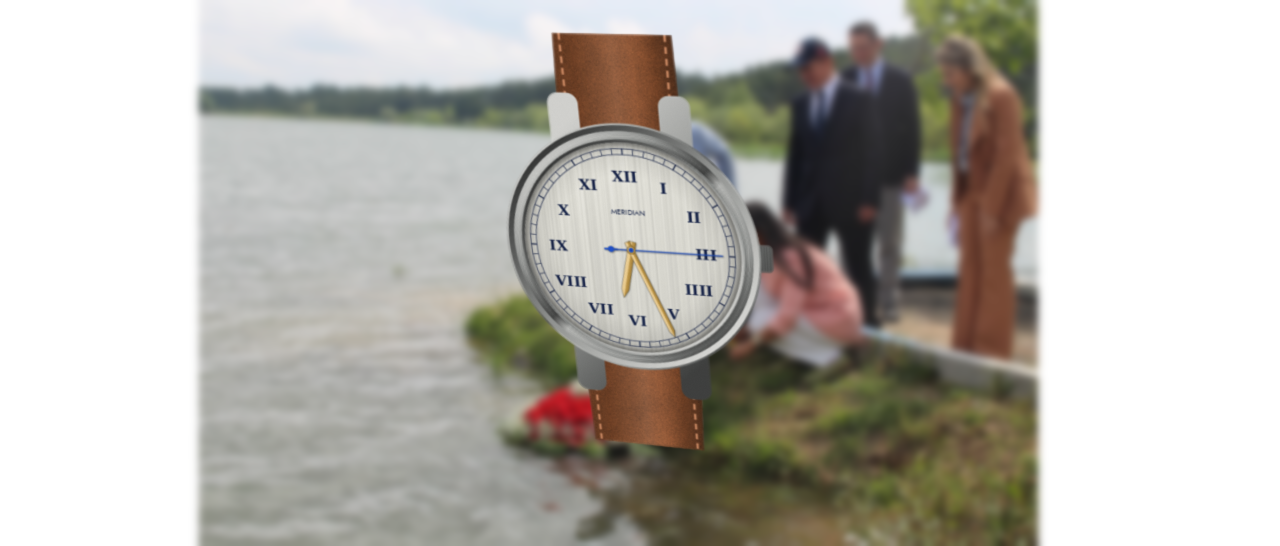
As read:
6.26.15
